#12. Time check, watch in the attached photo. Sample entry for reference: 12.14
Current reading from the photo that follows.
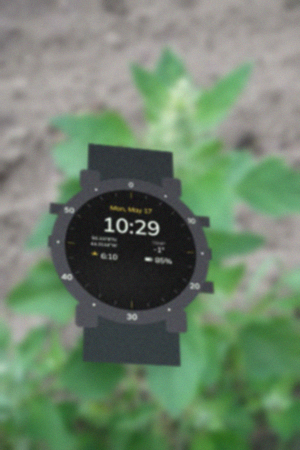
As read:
10.29
